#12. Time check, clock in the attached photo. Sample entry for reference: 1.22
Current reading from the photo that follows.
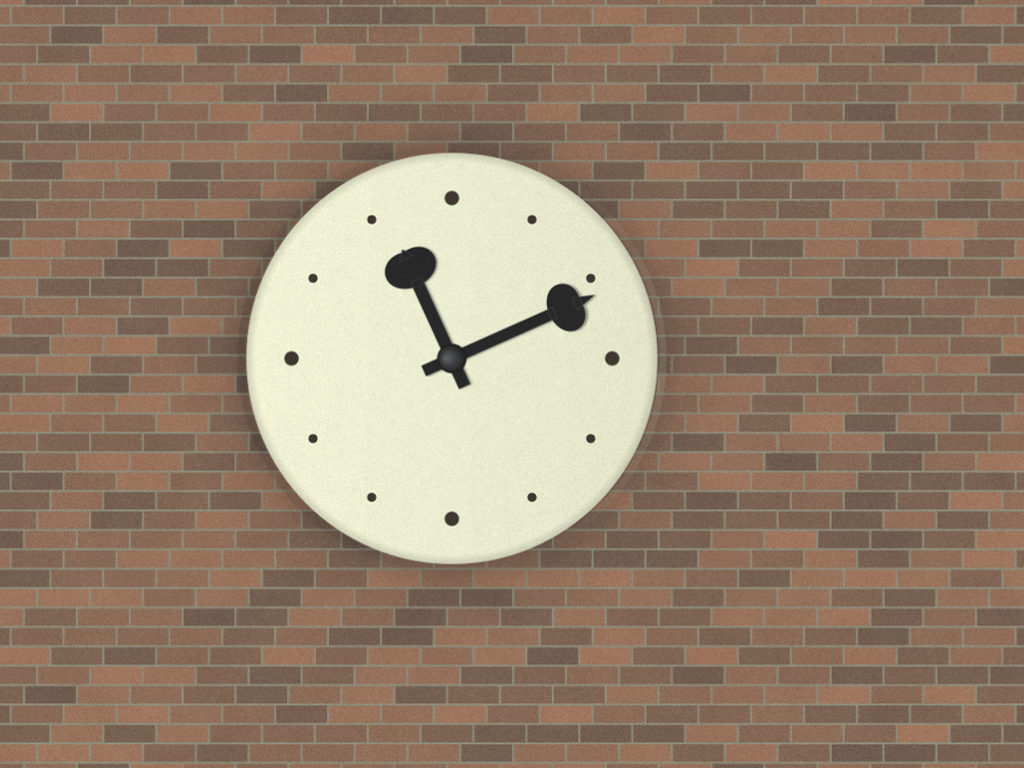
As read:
11.11
